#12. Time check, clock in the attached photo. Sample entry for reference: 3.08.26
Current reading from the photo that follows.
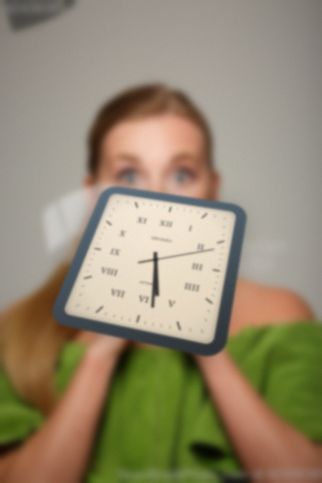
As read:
5.28.11
